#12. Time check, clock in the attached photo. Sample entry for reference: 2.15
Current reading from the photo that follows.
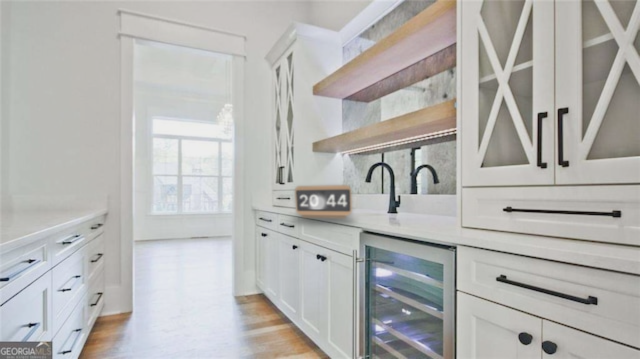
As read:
20.44
